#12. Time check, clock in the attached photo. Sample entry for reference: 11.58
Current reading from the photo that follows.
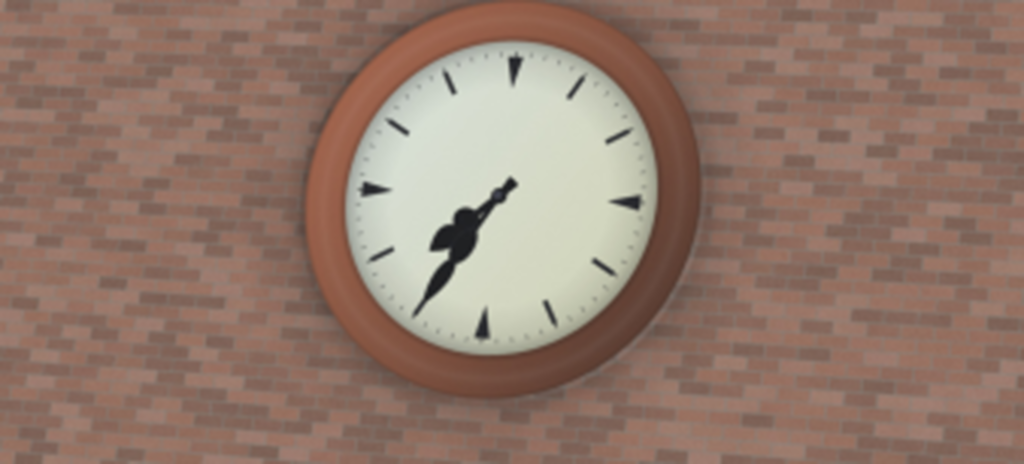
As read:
7.35
